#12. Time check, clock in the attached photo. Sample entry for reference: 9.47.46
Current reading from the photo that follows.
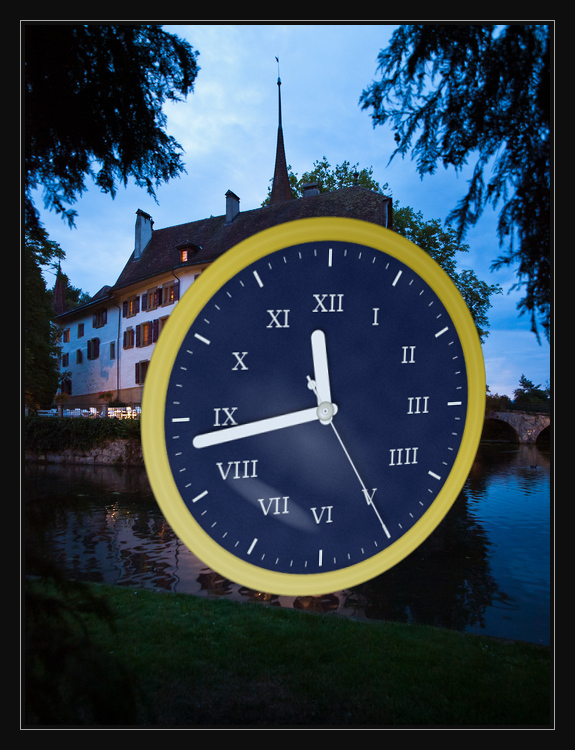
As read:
11.43.25
